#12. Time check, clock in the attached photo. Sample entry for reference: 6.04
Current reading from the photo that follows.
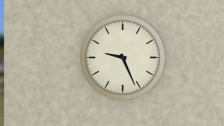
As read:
9.26
